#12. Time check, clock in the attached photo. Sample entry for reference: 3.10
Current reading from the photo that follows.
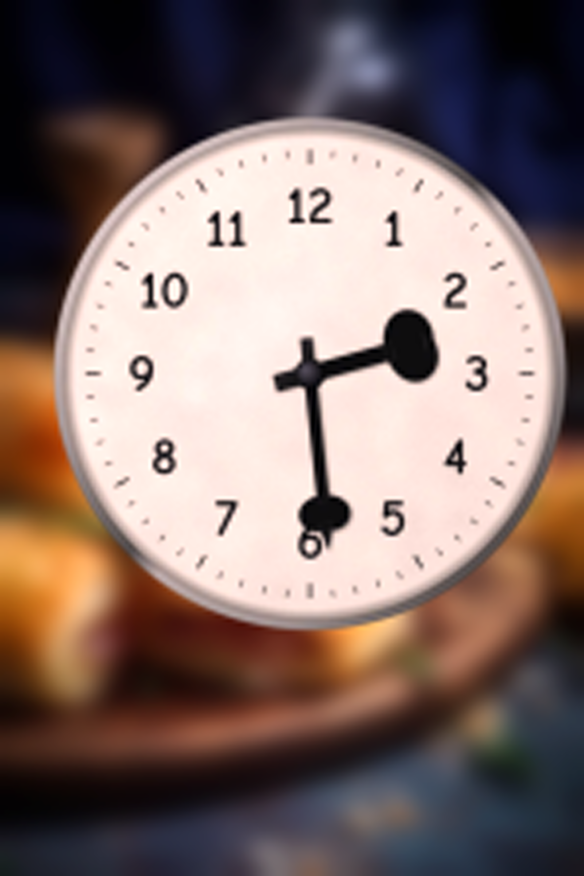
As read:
2.29
